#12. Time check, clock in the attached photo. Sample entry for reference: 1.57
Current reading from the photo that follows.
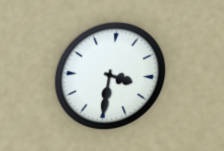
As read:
3.30
